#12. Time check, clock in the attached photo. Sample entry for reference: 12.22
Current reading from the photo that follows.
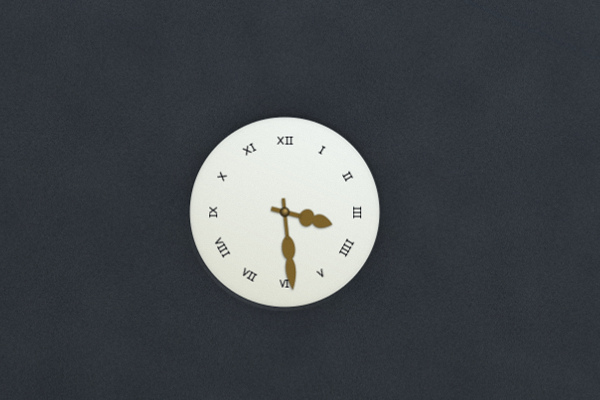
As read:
3.29
